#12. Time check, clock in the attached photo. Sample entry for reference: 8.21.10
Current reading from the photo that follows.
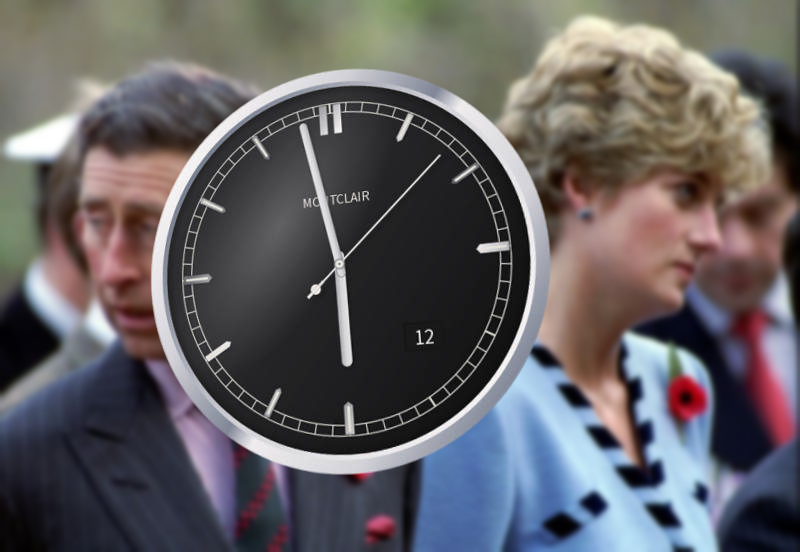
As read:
5.58.08
